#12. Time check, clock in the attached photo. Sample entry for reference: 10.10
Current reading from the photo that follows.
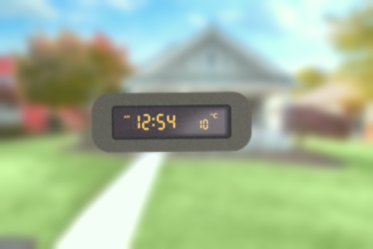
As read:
12.54
